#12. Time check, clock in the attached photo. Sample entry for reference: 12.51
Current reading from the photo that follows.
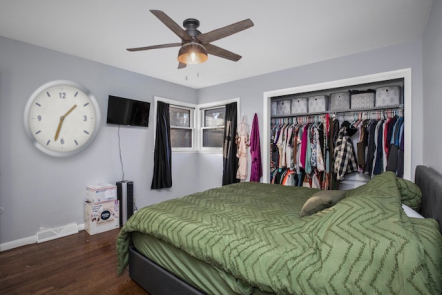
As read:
1.33
